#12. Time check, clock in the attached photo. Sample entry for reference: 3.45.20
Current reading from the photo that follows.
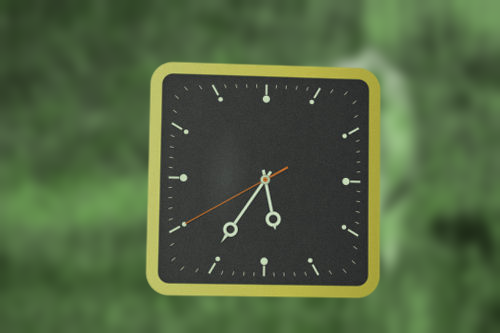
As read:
5.35.40
